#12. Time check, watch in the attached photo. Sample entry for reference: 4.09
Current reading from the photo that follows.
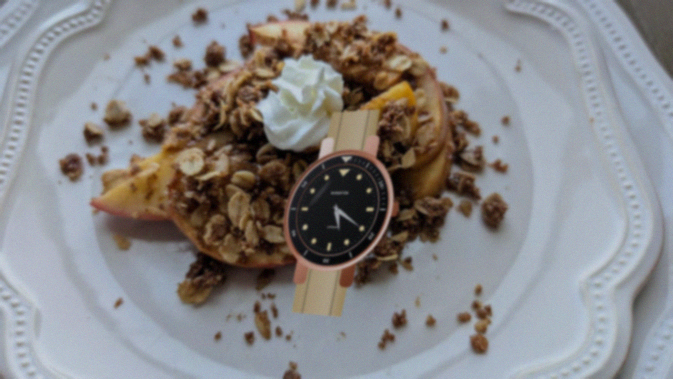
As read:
5.20
